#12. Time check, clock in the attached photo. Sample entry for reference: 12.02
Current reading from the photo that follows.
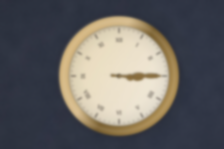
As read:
3.15
